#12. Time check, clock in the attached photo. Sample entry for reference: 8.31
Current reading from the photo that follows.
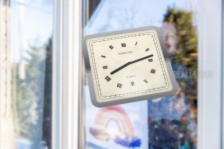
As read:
8.13
